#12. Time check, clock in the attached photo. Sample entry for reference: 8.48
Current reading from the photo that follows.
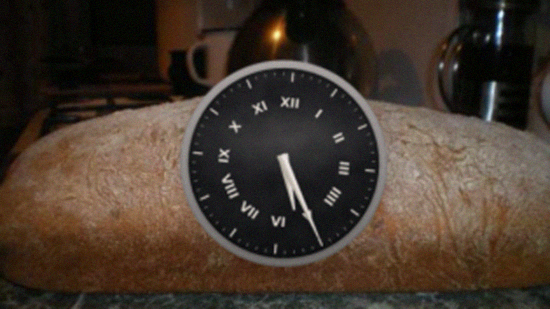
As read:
5.25
